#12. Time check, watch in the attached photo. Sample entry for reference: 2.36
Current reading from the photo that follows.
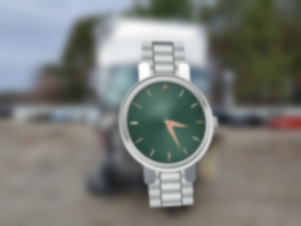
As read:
3.26
